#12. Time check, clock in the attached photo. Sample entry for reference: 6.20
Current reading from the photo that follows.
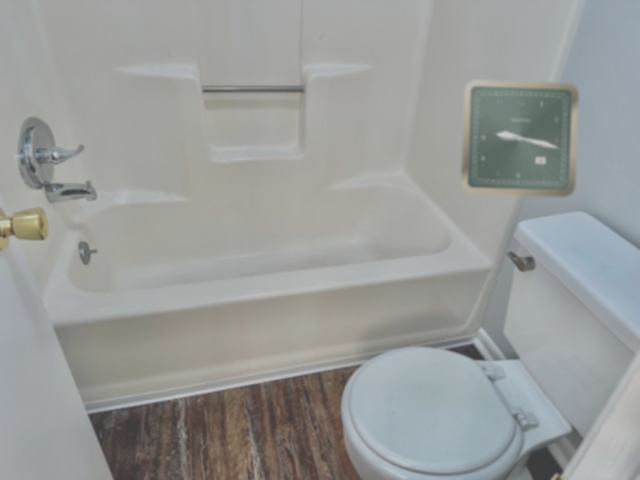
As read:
9.17
